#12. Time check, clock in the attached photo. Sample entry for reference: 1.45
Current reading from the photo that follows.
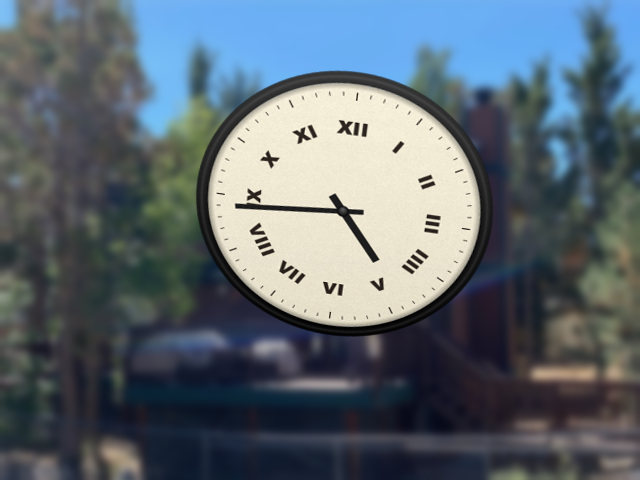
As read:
4.44
